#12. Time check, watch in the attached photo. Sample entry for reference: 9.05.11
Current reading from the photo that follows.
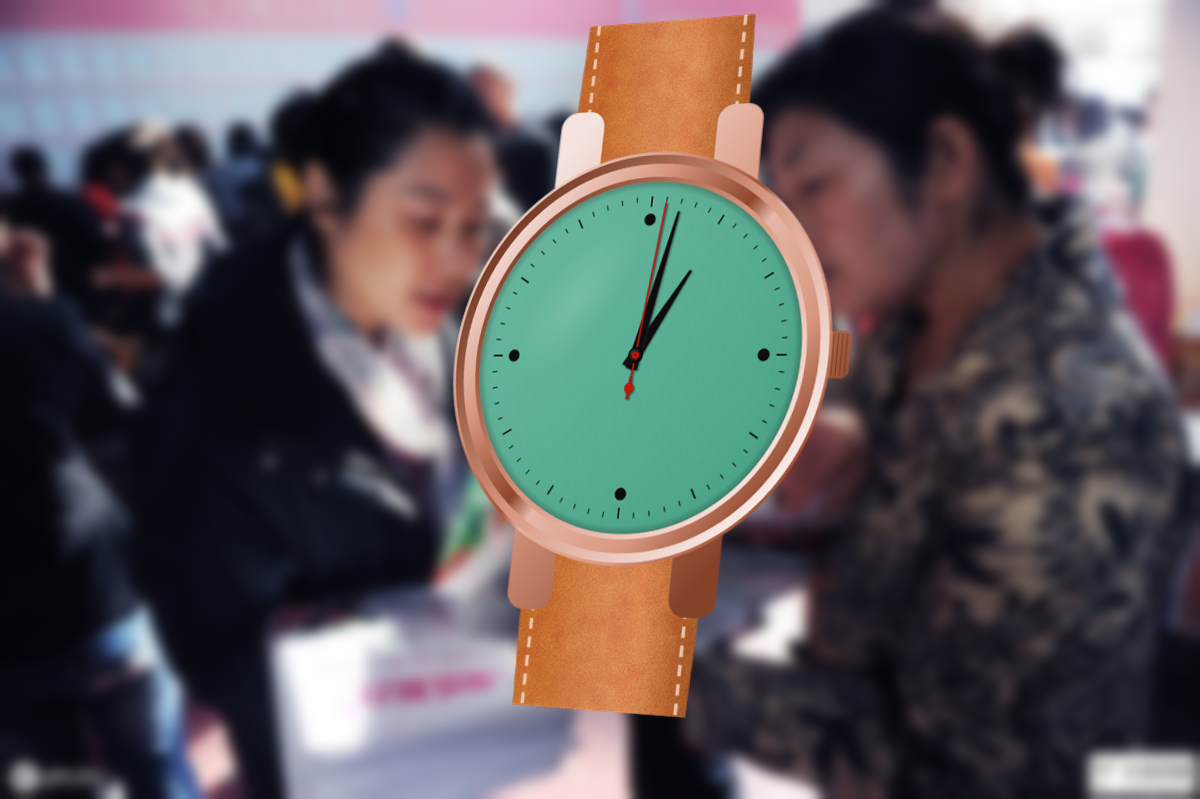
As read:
1.02.01
